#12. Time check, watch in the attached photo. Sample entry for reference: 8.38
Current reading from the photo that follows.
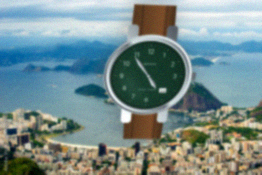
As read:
4.54
